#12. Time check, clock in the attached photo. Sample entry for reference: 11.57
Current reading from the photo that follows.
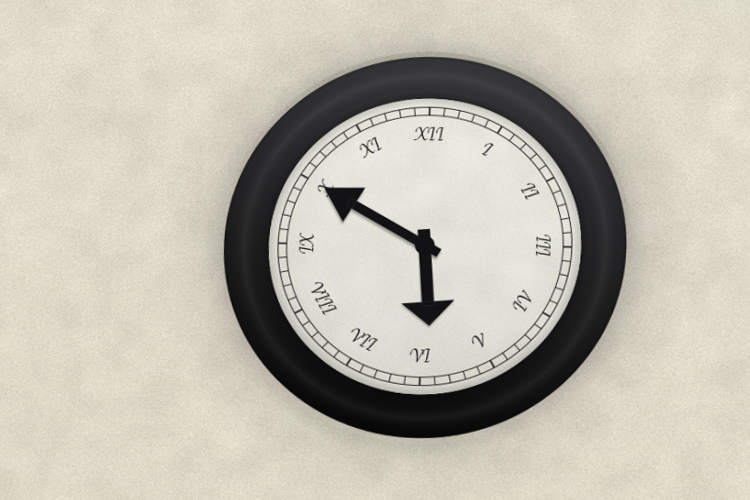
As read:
5.50
